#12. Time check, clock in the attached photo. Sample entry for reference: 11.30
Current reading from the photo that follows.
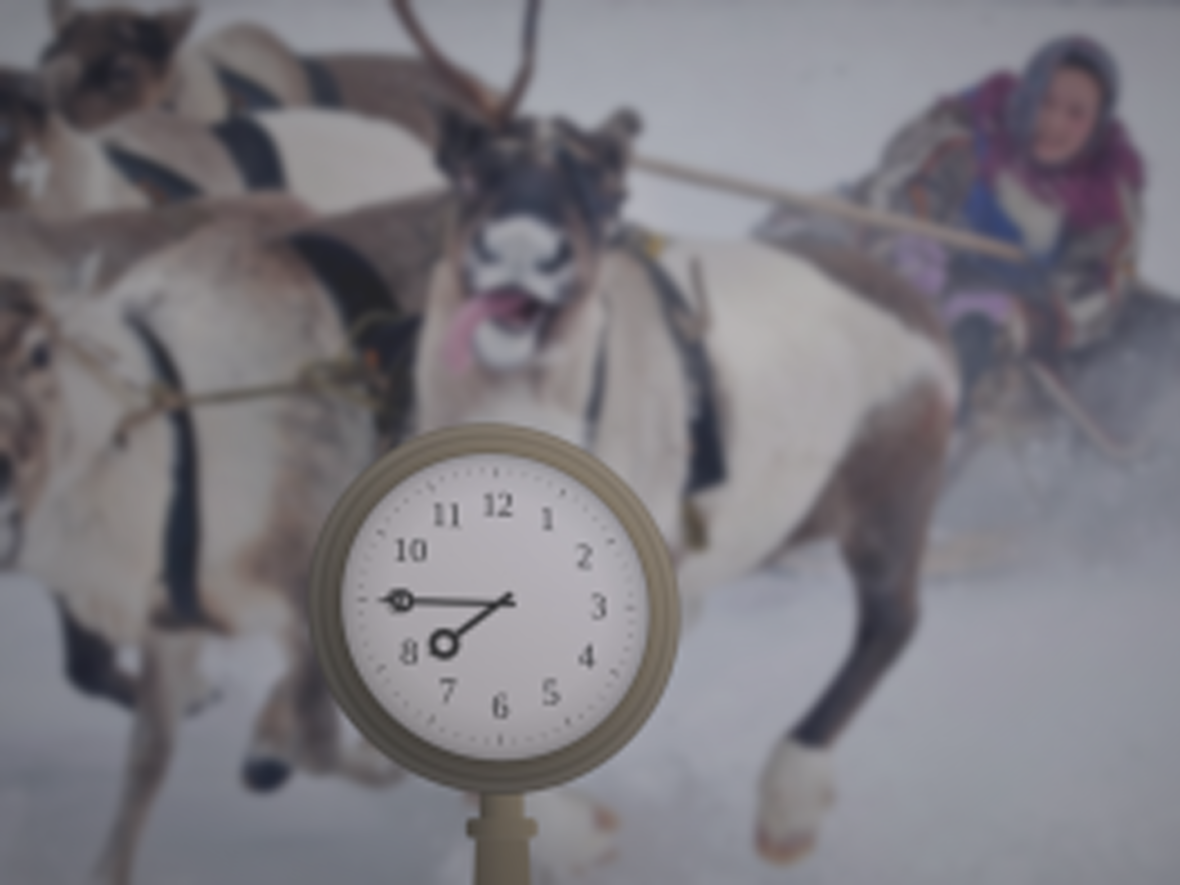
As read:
7.45
